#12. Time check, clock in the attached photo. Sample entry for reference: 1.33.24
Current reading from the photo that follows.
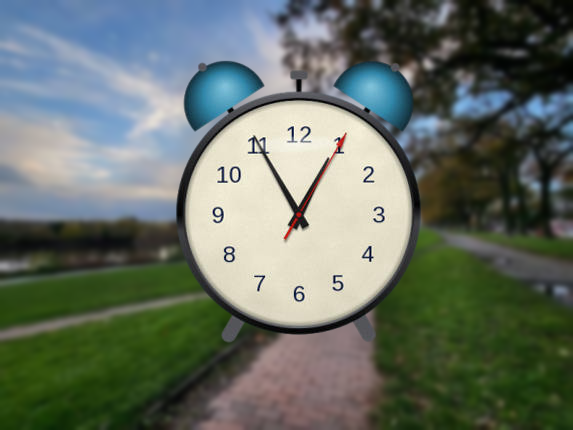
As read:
12.55.05
